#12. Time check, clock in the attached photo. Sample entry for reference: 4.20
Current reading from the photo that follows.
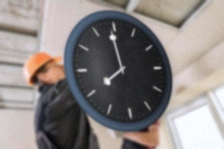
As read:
7.59
